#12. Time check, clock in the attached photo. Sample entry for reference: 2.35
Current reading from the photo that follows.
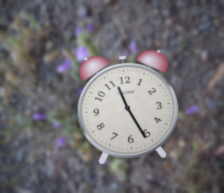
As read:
11.26
